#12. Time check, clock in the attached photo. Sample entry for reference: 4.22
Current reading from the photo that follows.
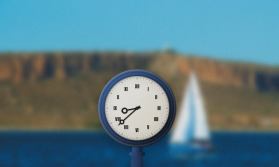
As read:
8.38
